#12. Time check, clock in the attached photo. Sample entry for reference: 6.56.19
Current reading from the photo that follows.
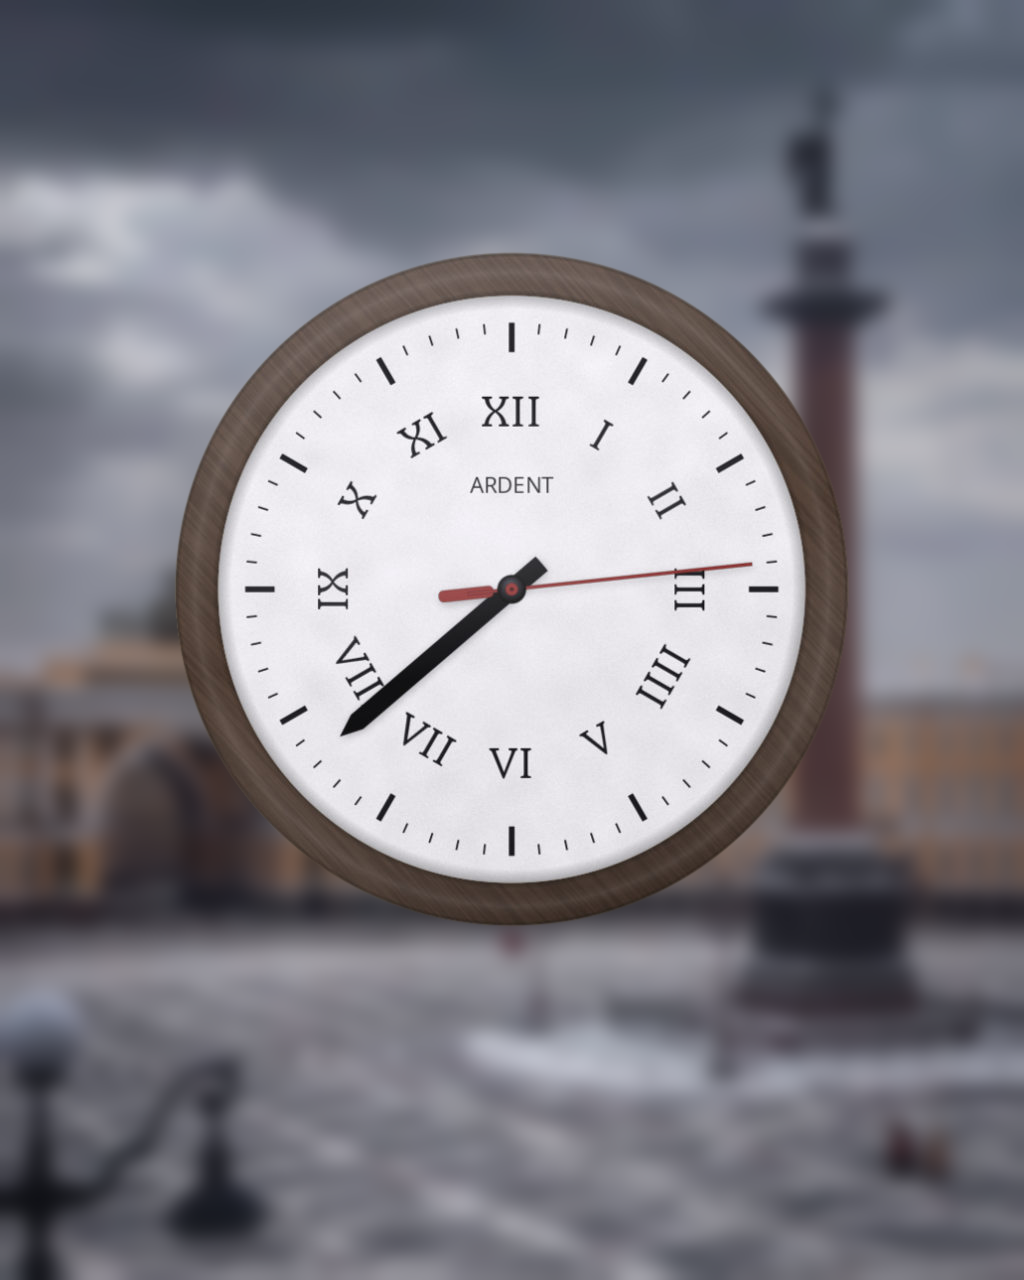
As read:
7.38.14
